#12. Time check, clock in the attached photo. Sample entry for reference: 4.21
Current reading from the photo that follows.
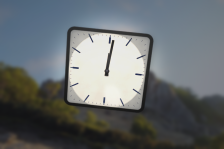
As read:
12.01
